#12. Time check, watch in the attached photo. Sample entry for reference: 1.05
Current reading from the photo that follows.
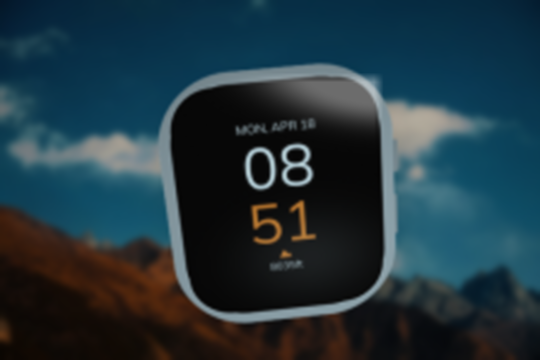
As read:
8.51
